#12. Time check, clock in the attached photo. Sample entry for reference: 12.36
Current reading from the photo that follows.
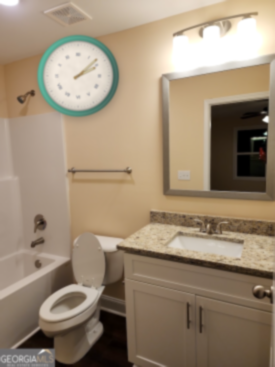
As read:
2.08
